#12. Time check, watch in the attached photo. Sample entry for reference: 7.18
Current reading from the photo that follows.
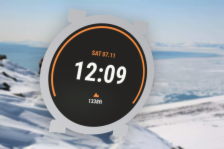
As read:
12.09
